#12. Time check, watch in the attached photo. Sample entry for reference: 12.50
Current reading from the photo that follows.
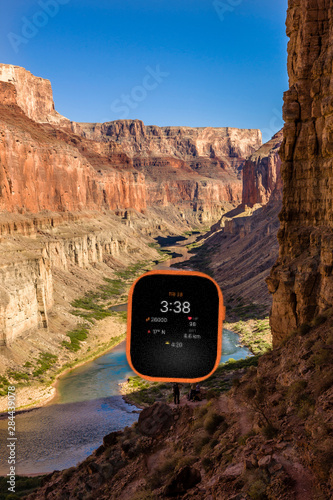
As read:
3.38
